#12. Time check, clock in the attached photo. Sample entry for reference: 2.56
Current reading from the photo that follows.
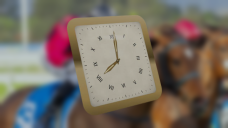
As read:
8.01
